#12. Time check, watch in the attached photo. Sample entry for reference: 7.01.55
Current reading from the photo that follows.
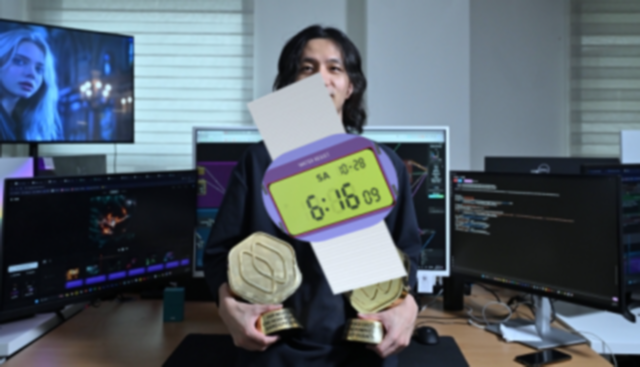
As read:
6.16.09
